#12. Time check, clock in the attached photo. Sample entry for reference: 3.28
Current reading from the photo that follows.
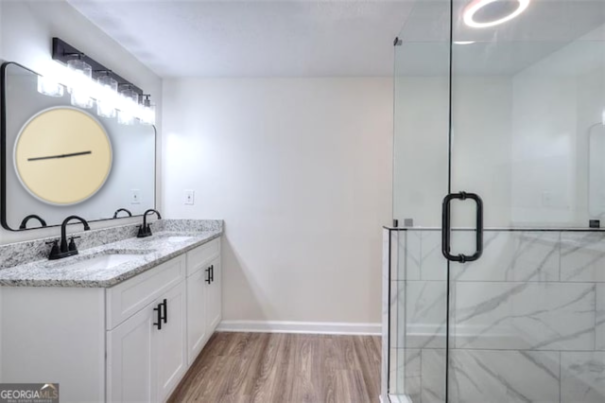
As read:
2.44
